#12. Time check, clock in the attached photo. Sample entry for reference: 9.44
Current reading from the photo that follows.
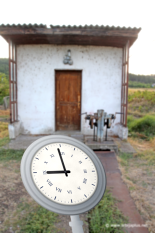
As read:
8.59
